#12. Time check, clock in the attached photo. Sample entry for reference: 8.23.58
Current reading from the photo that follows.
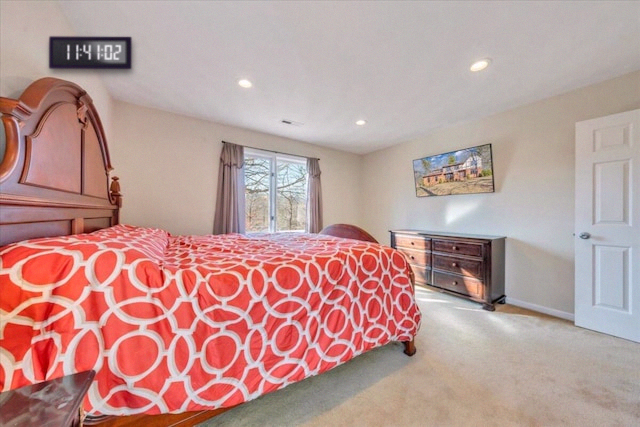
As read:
11.41.02
